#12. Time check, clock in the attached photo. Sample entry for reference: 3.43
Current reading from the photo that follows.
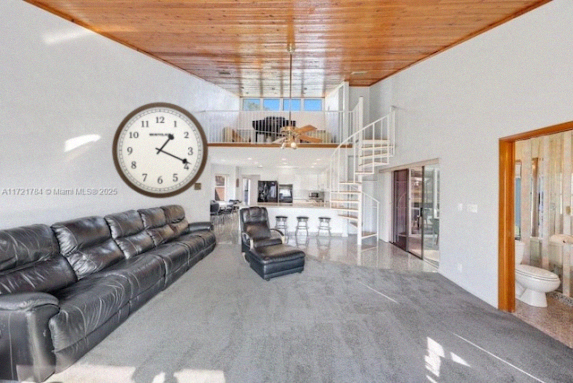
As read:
1.19
